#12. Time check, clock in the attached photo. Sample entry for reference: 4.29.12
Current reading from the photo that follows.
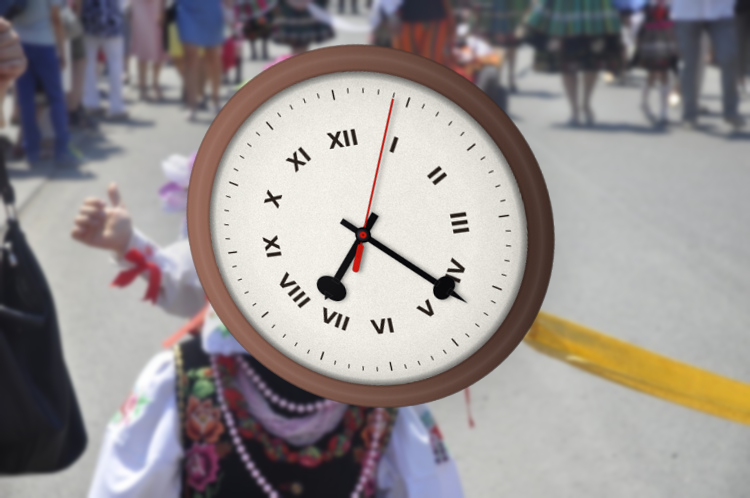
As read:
7.22.04
